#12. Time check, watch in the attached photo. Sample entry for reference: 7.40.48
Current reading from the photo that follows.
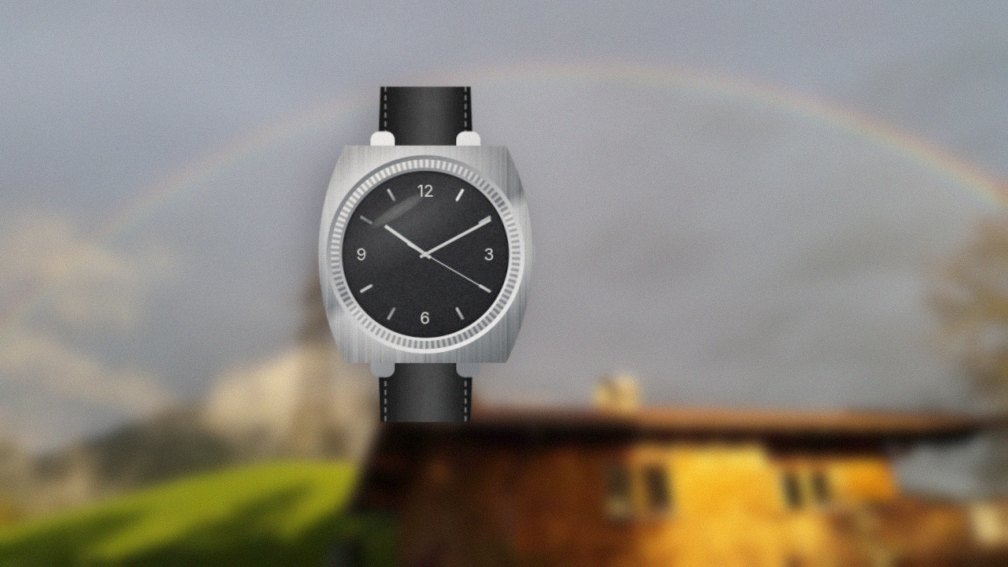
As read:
10.10.20
